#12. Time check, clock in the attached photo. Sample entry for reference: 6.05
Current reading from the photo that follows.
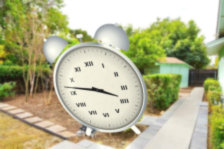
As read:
3.47
